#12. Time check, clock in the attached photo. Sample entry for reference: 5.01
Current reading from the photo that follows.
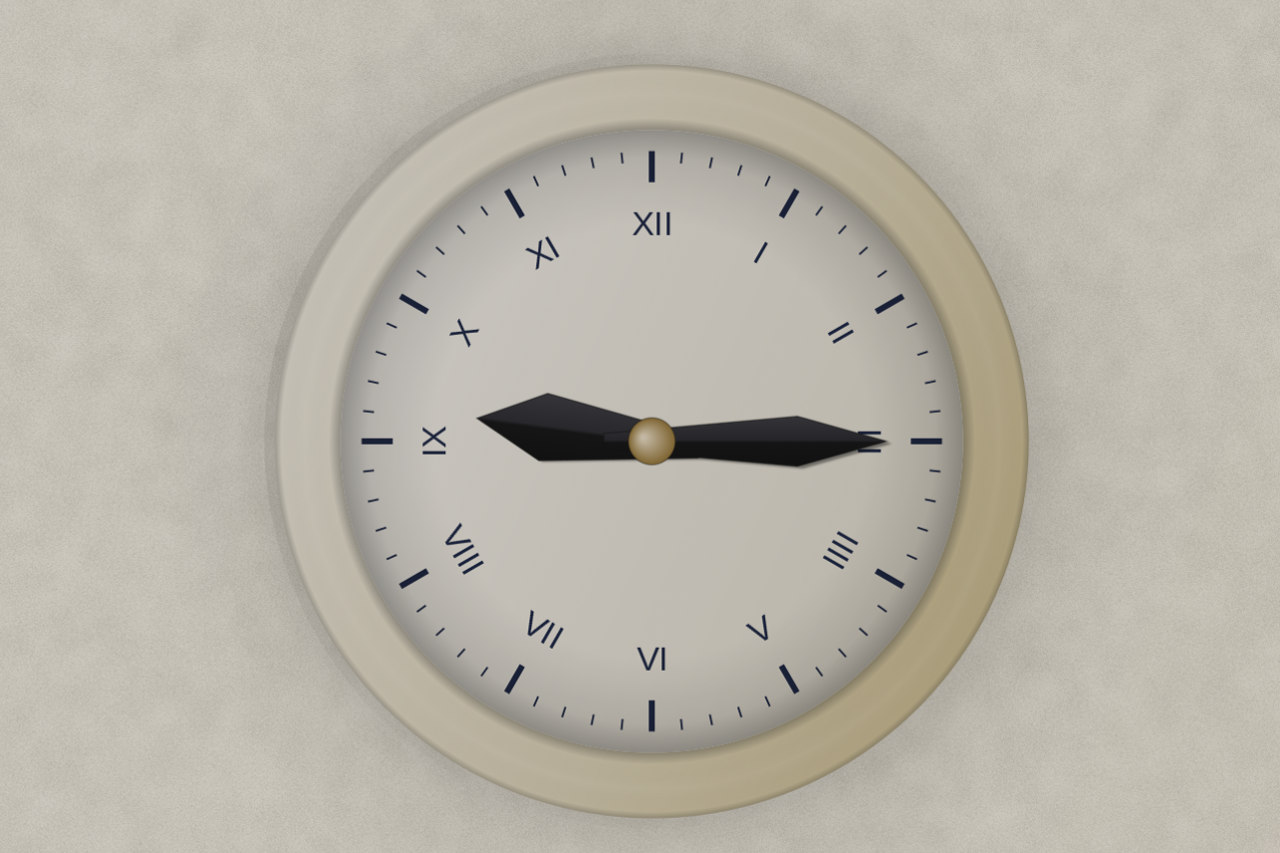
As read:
9.15
